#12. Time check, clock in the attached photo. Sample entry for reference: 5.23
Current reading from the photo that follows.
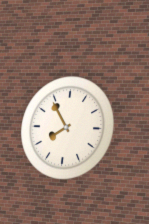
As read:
7.54
